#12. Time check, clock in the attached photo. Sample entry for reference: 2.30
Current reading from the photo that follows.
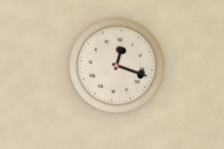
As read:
12.17
